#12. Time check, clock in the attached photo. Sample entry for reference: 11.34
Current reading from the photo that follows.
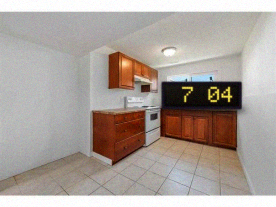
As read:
7.04
